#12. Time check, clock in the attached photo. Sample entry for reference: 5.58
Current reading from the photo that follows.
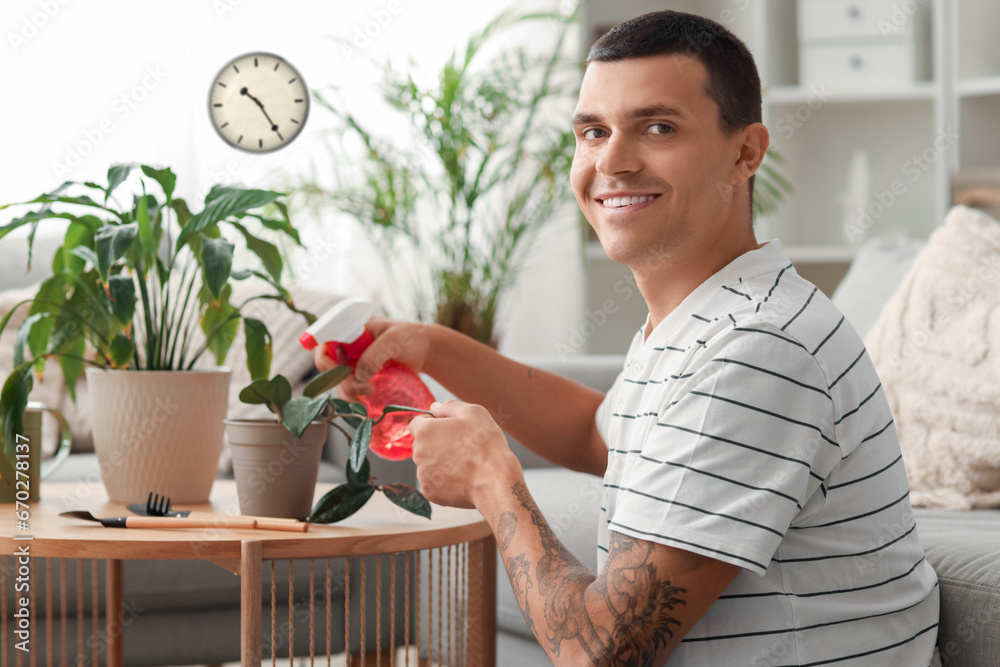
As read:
10.25
